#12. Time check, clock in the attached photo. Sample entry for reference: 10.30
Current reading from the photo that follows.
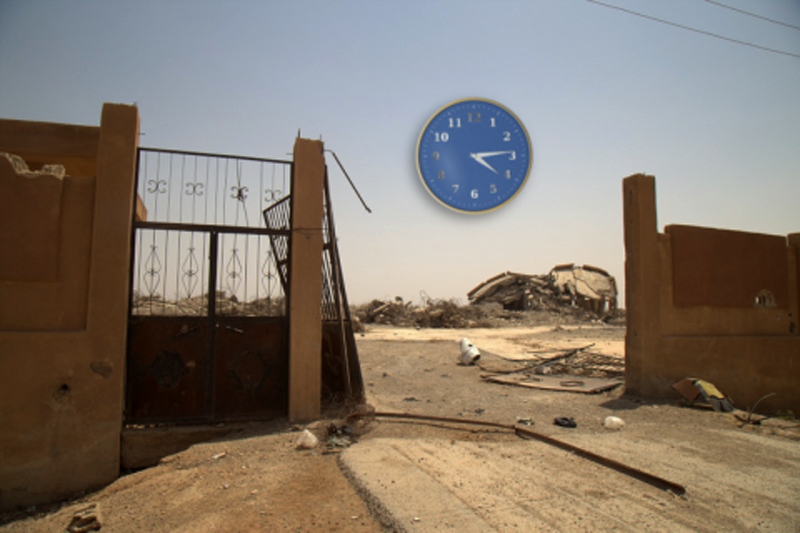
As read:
4.14
